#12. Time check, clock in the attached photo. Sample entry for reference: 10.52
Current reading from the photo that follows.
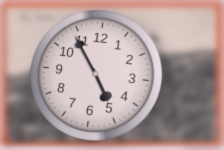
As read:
4.54
